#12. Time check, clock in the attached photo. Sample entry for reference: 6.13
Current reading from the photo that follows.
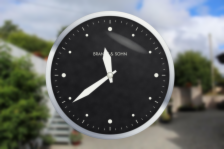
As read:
11.39
